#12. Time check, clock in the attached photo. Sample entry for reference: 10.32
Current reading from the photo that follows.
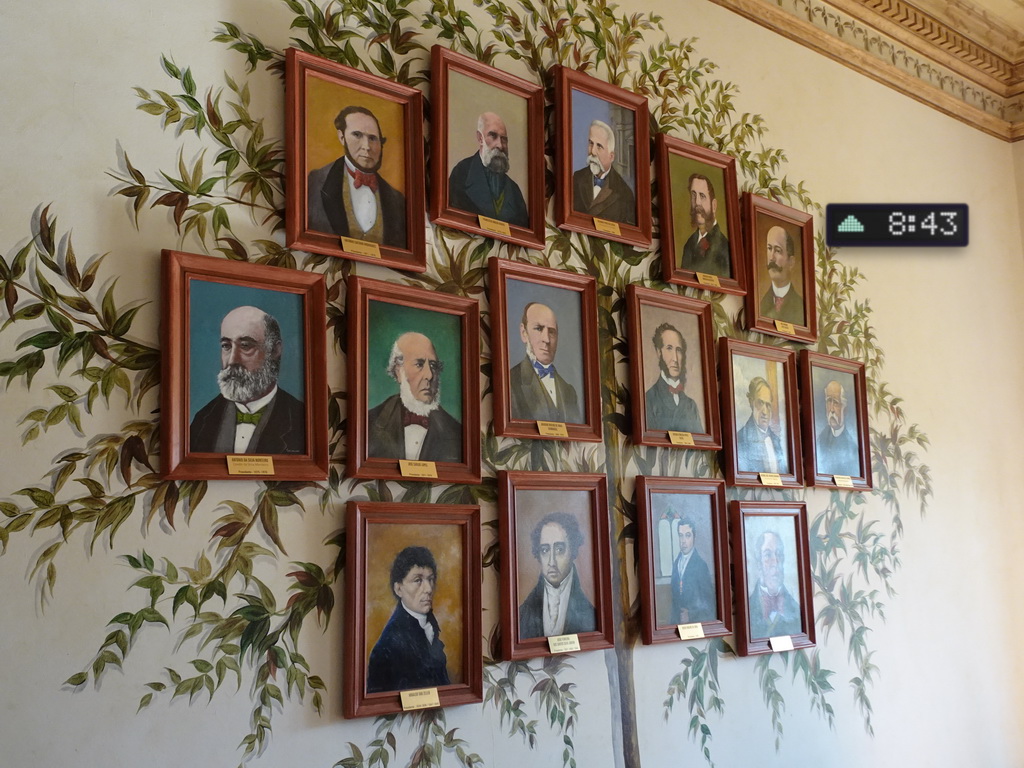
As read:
8.43
